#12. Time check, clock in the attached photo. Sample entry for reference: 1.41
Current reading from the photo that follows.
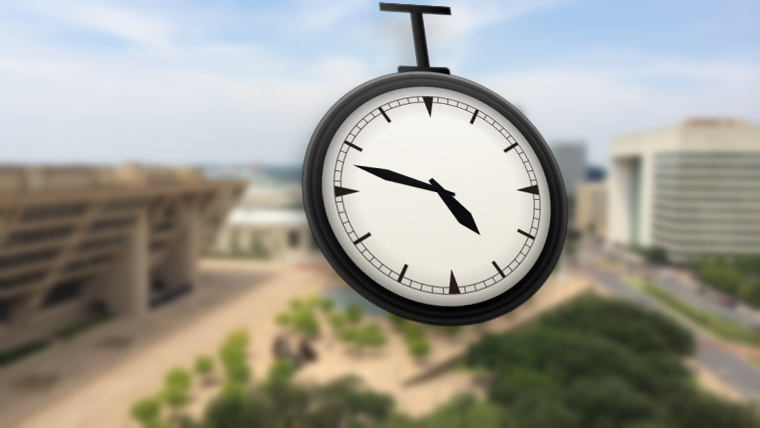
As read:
4.48
